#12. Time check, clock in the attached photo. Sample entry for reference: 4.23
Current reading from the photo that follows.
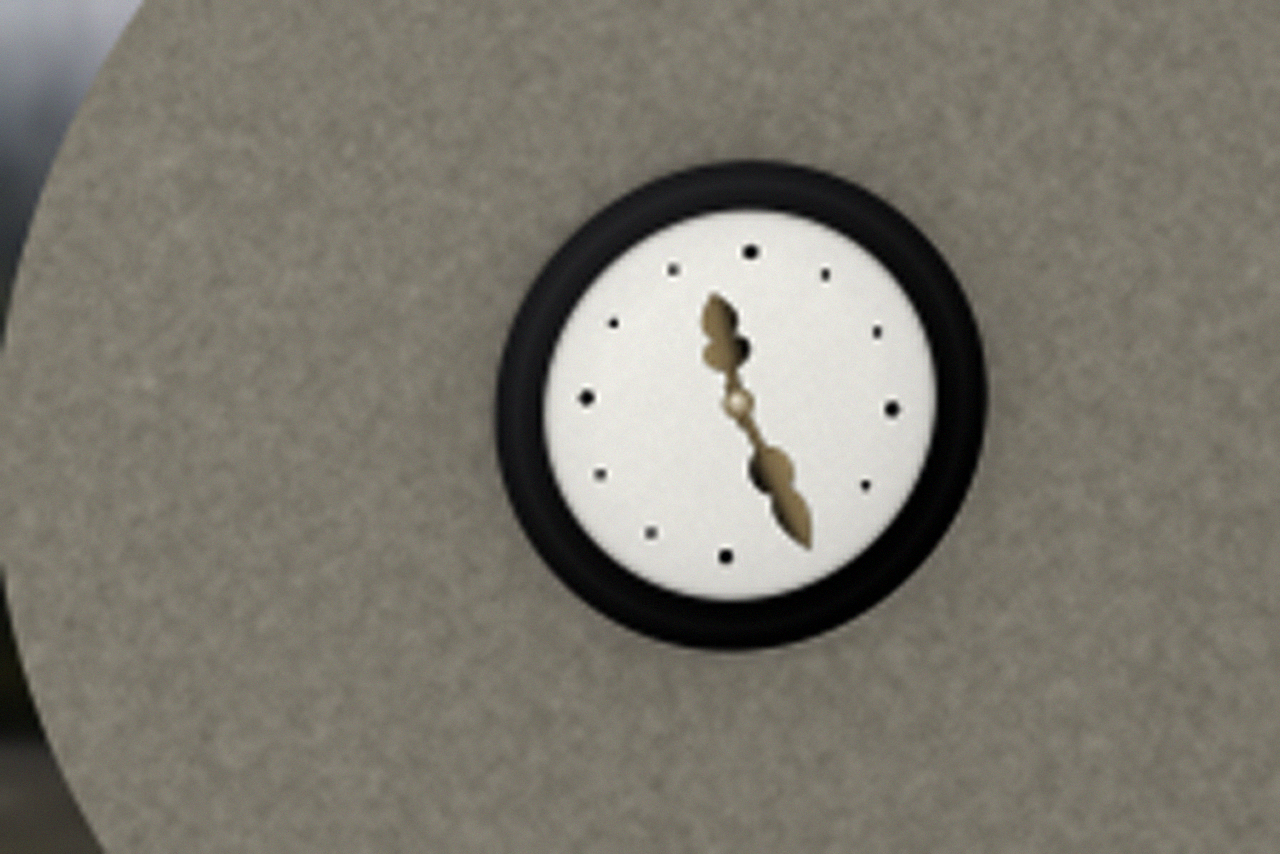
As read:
11.25
